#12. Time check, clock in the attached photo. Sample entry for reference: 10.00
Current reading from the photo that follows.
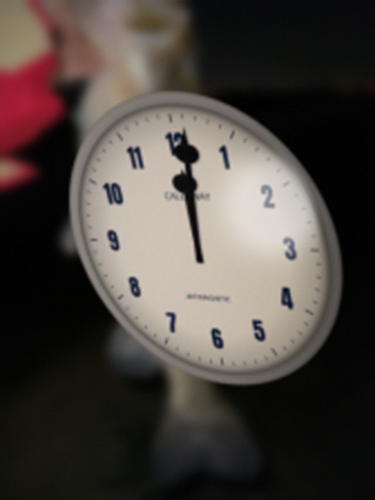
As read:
12.01
